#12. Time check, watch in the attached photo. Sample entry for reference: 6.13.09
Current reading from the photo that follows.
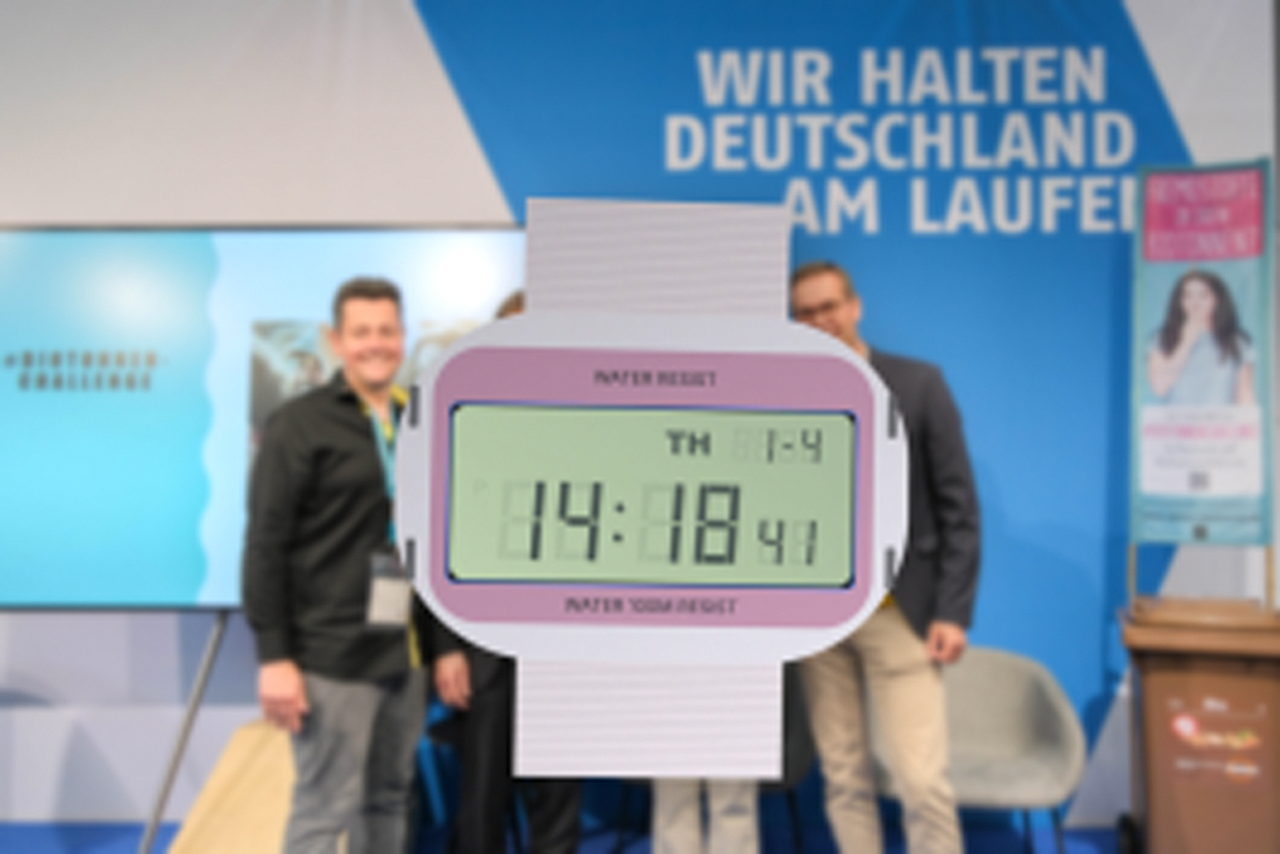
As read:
14.18.41
